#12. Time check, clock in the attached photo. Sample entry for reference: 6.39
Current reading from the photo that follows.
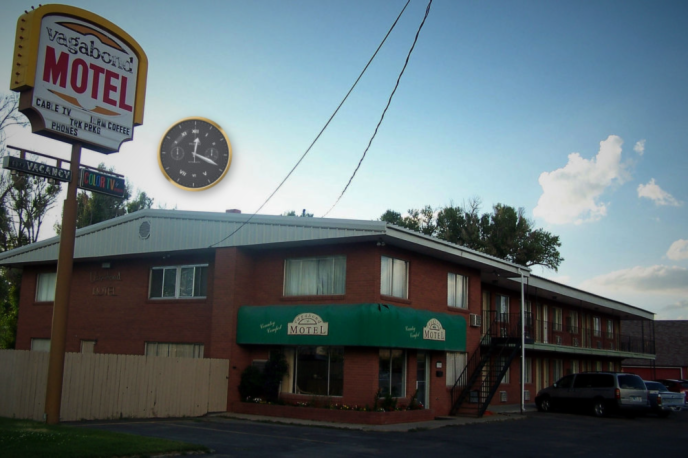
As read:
12.19
